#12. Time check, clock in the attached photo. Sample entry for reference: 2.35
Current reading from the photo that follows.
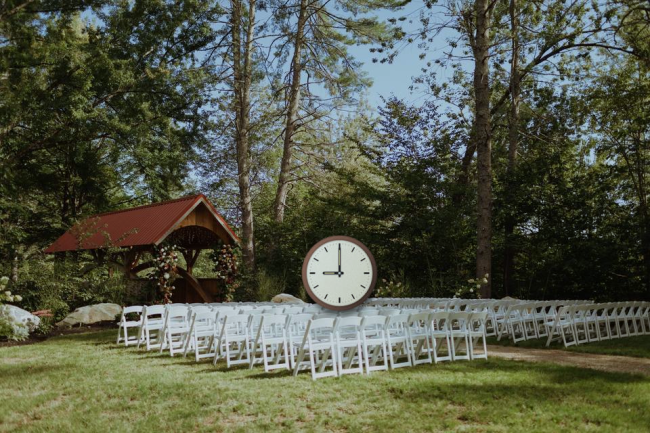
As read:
9.00
